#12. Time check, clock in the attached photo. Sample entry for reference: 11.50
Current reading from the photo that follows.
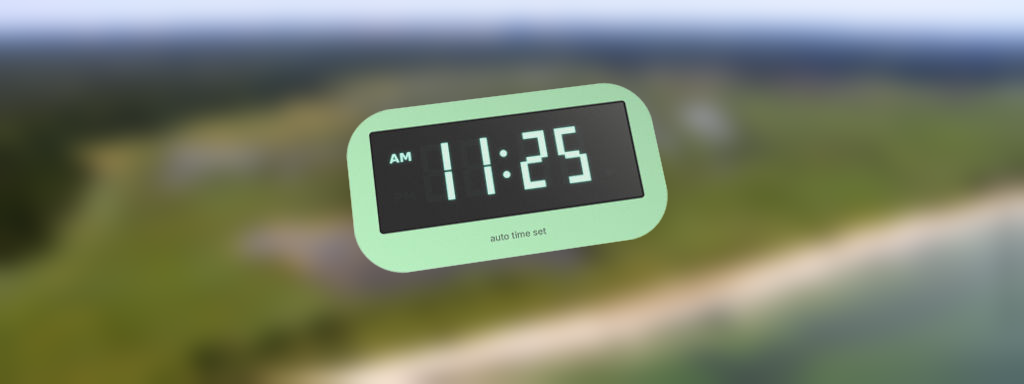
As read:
11.25
